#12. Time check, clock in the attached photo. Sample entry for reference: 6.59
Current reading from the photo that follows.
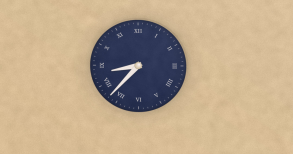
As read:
8.37
